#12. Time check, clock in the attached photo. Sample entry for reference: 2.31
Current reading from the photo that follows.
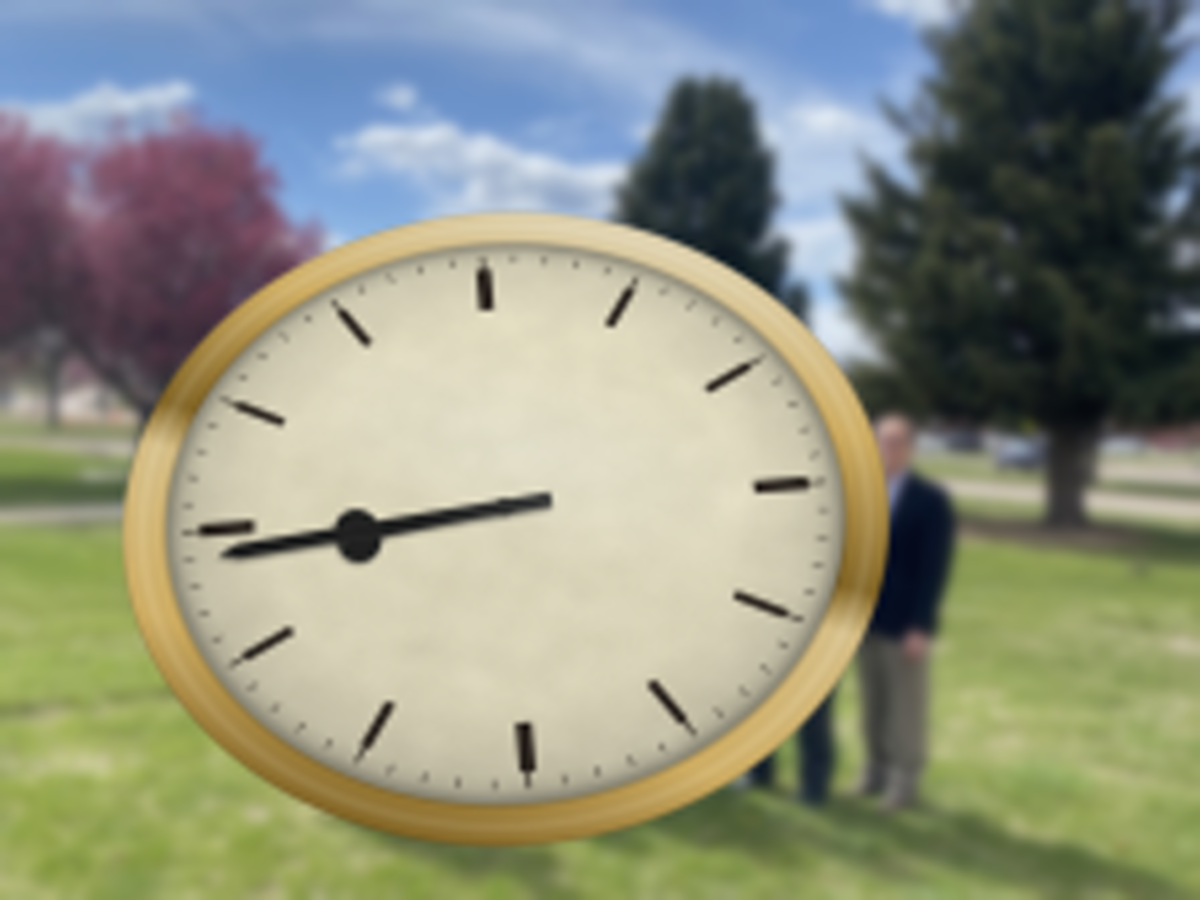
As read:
8.44
